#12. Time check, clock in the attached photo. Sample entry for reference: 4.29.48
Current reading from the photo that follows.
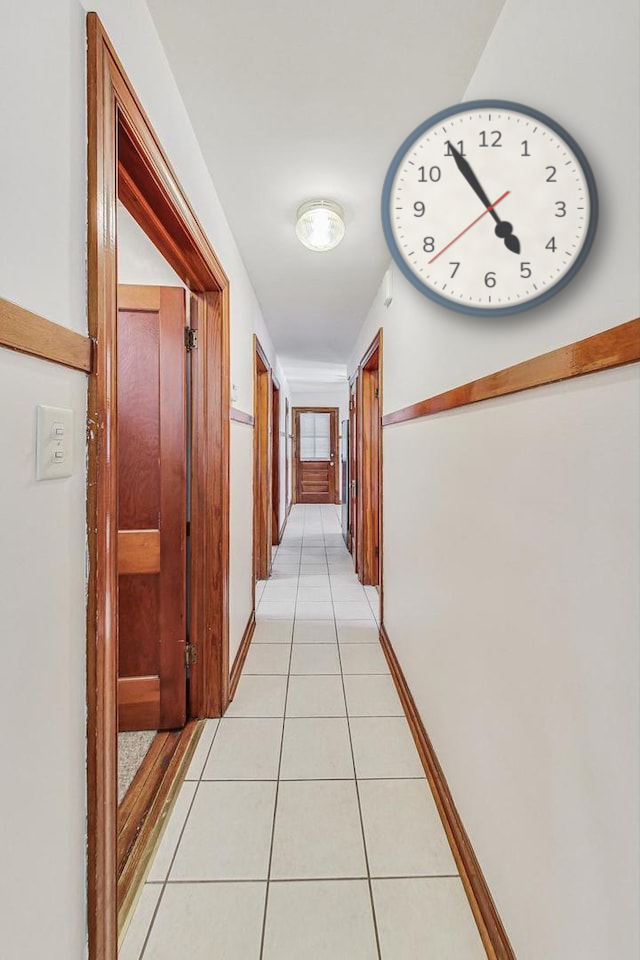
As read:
4.54.38
